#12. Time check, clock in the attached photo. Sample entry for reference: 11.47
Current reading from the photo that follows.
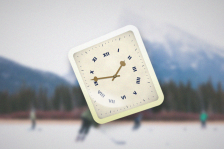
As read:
1.47
